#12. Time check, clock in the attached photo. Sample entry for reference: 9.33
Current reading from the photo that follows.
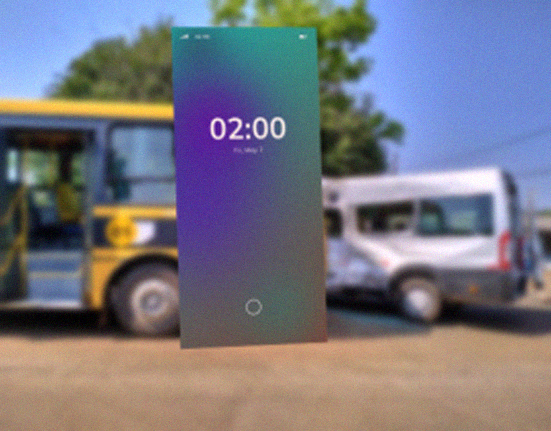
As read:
2.00
